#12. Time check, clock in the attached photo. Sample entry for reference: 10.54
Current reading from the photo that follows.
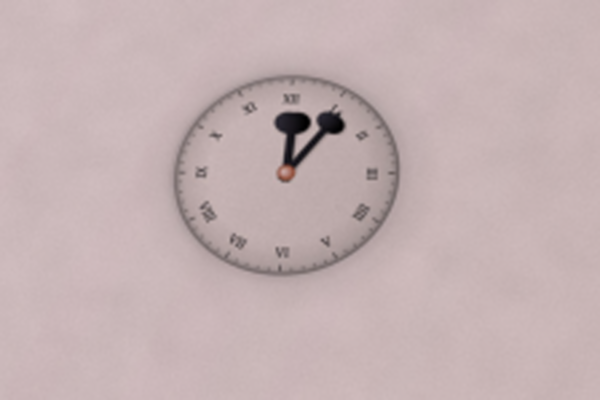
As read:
12.06
